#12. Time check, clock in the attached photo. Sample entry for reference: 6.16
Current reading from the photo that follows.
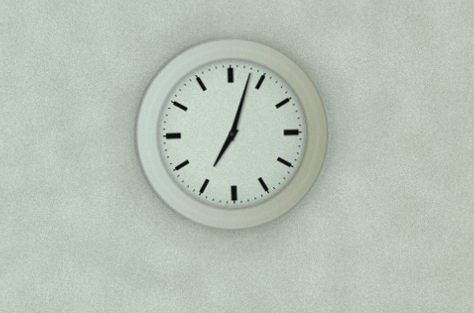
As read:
7.03
